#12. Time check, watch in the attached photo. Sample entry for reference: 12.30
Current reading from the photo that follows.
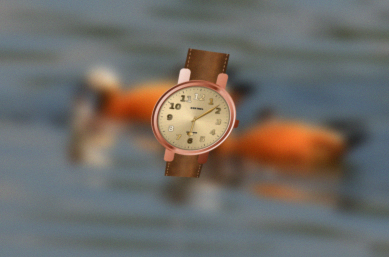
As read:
6.08
